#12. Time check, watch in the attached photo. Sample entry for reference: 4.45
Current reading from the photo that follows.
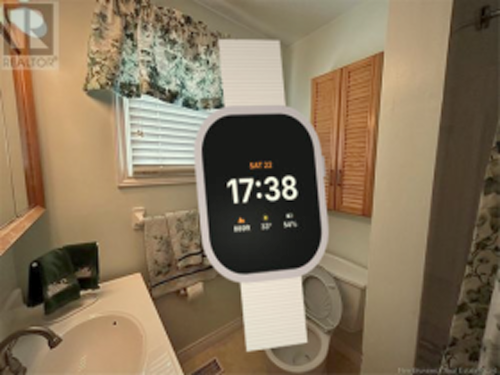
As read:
17.38
